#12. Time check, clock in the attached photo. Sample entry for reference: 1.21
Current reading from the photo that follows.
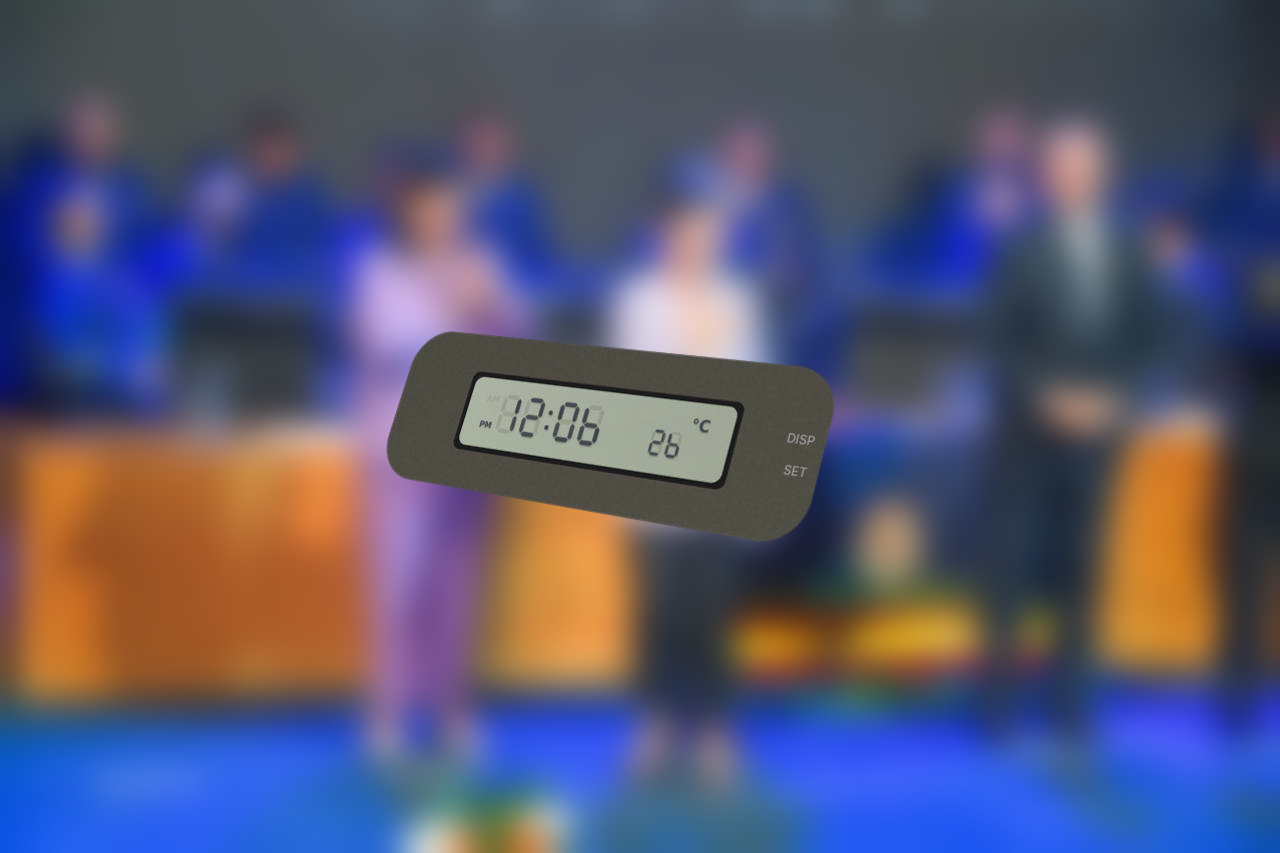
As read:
12.06
